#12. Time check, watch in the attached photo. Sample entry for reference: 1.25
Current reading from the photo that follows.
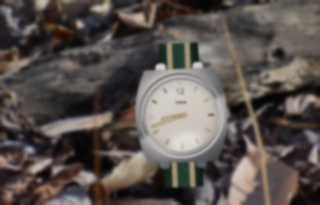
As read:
8.42
